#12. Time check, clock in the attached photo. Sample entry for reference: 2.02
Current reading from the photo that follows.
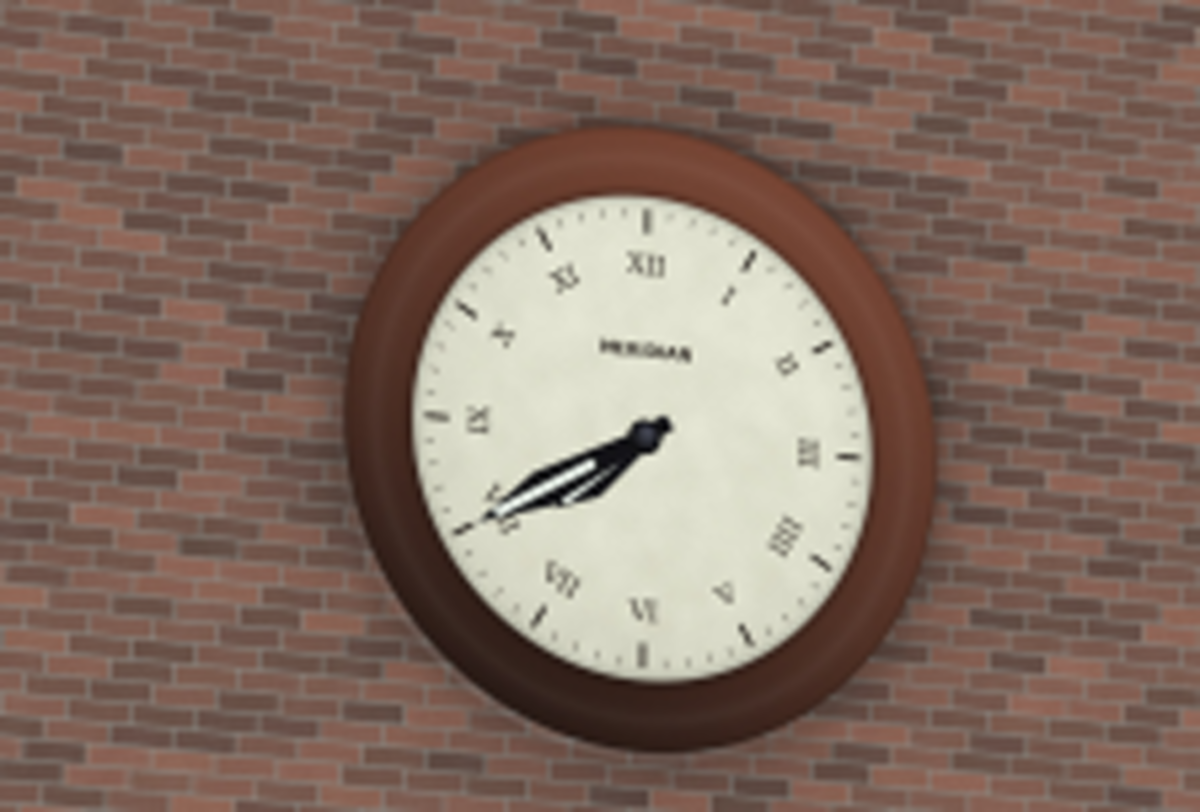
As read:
7.40
